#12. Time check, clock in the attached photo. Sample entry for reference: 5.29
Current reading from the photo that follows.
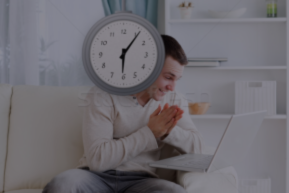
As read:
6.06
